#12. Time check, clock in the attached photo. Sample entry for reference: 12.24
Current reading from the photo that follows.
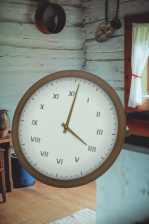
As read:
4.01
